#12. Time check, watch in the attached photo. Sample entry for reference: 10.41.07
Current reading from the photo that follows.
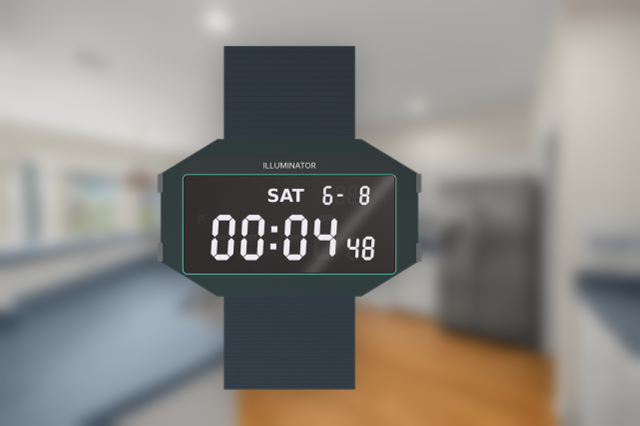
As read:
0.04.48
